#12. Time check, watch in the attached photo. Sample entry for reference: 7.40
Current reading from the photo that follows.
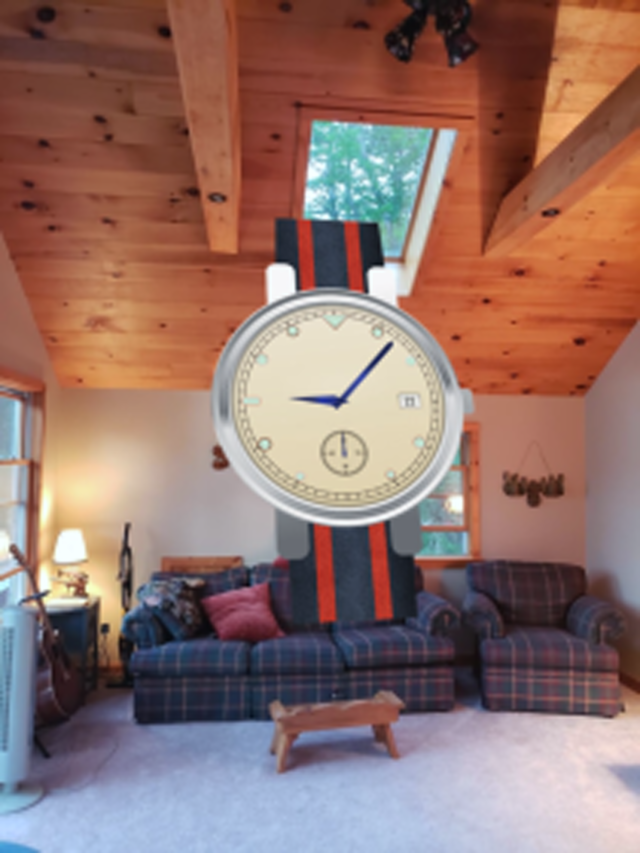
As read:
9.07
